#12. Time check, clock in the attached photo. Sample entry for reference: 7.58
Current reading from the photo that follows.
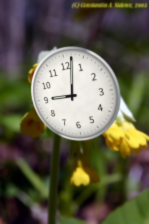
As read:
9.02
